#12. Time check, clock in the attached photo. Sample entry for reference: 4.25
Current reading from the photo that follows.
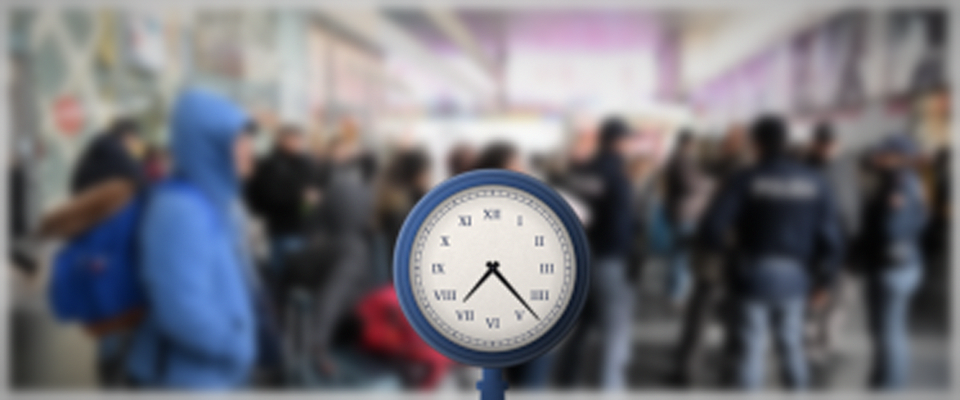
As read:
7.23
